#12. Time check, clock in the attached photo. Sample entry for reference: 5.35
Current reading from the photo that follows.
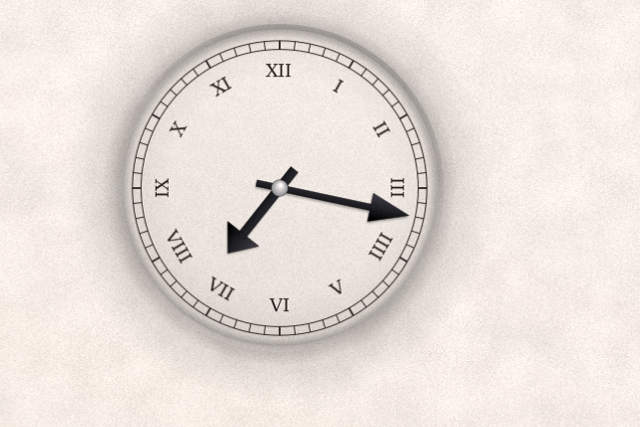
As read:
7.17
